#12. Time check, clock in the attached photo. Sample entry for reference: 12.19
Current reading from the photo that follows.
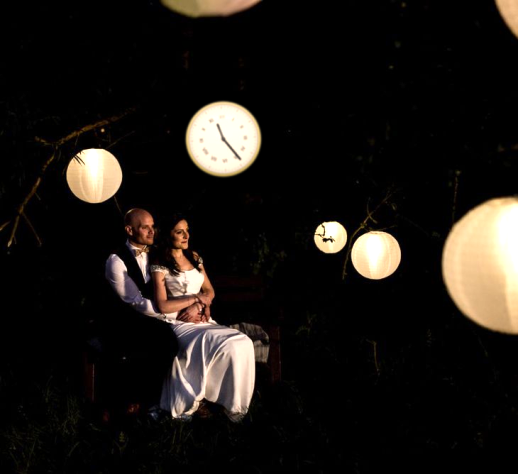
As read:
11.24
